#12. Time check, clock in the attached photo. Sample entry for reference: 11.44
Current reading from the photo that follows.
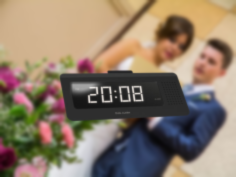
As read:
20.08
